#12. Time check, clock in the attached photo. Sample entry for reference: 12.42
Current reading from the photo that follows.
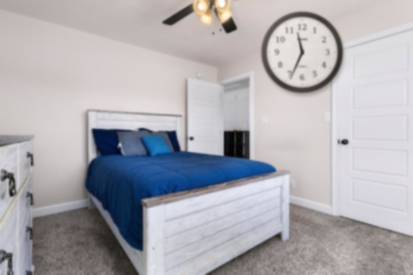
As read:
11.34
